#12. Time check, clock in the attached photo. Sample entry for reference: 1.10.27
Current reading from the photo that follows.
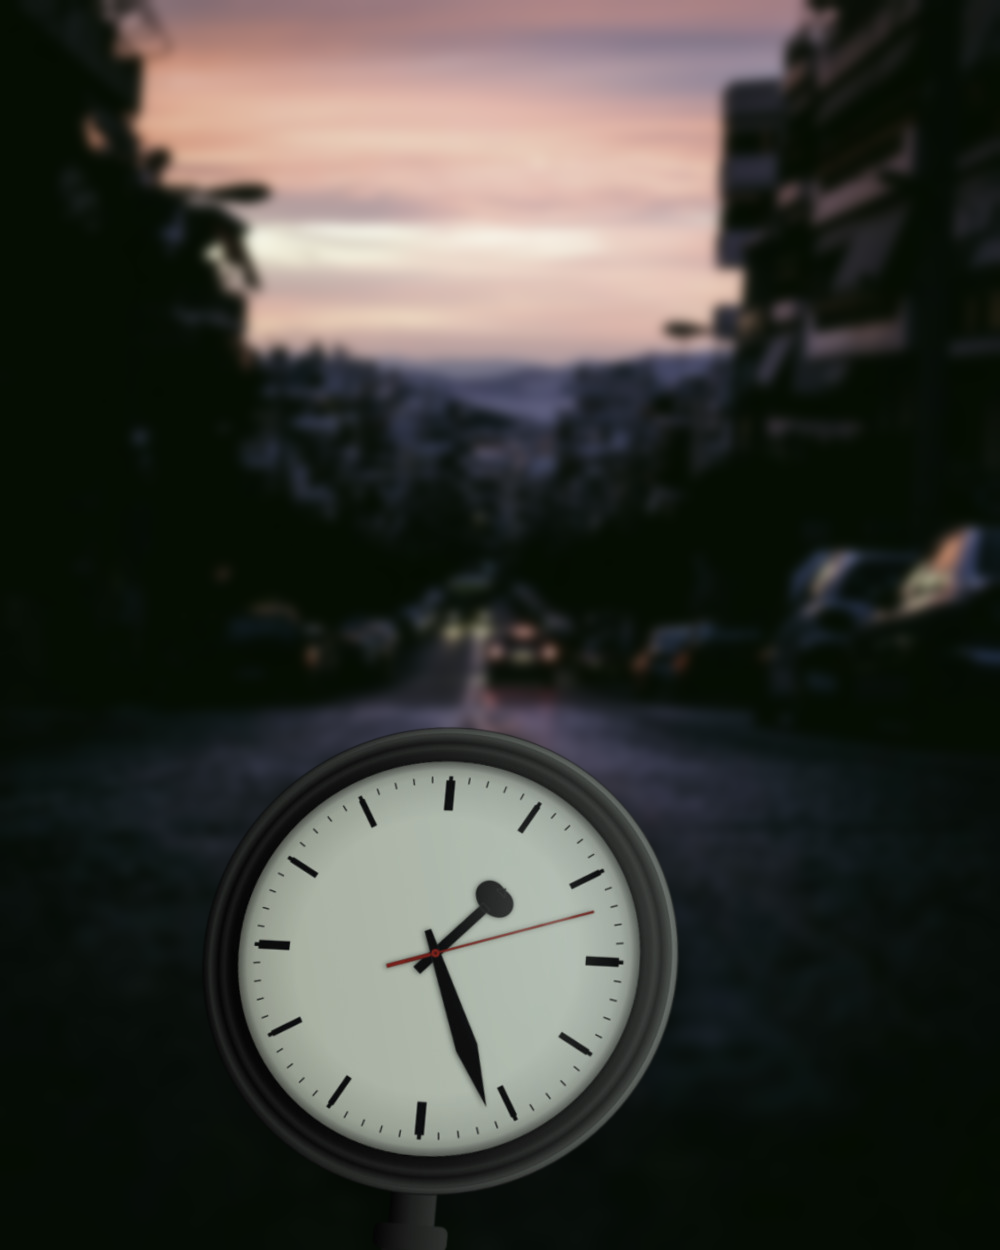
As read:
1.26.12
